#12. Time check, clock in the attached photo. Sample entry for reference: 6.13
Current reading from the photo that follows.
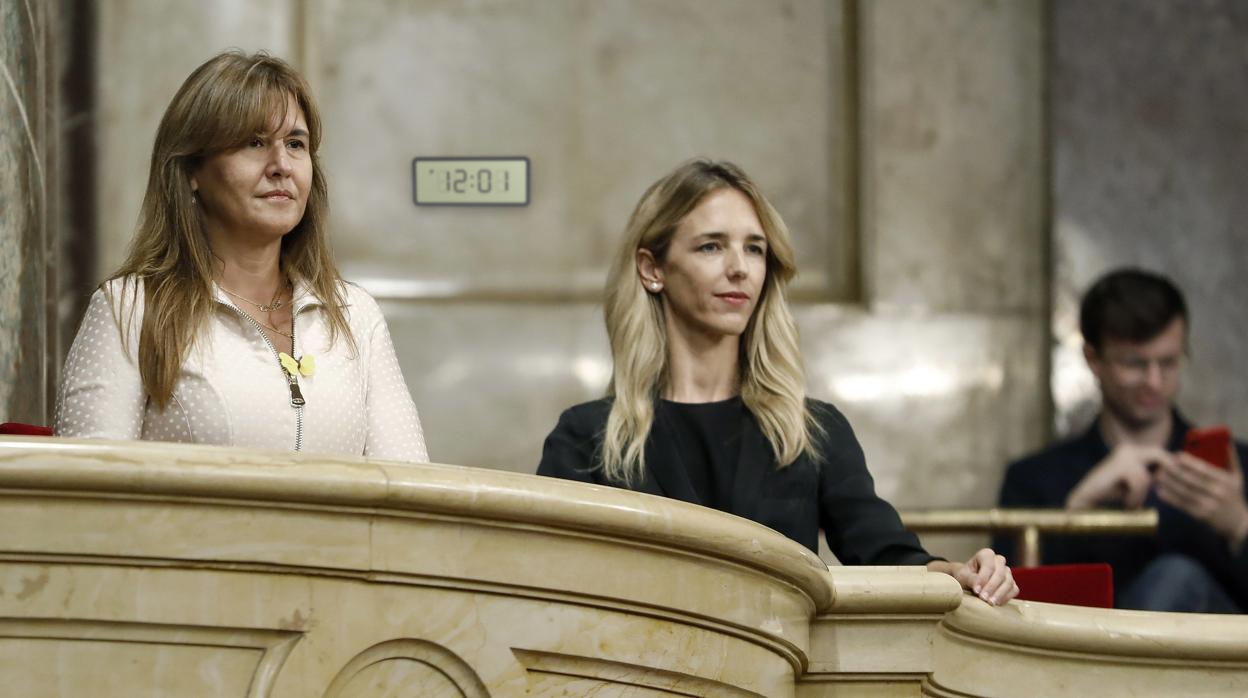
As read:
12.01
